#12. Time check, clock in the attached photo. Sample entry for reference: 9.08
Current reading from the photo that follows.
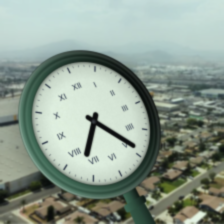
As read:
7.24
